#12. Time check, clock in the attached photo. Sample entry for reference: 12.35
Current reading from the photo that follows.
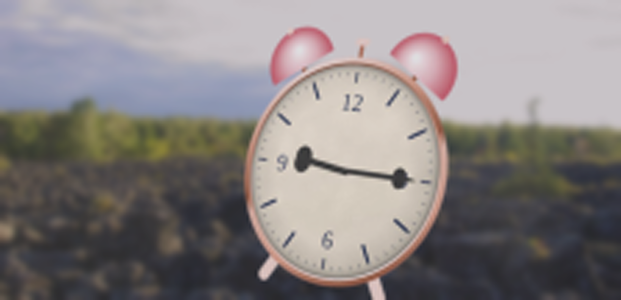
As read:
9.15
